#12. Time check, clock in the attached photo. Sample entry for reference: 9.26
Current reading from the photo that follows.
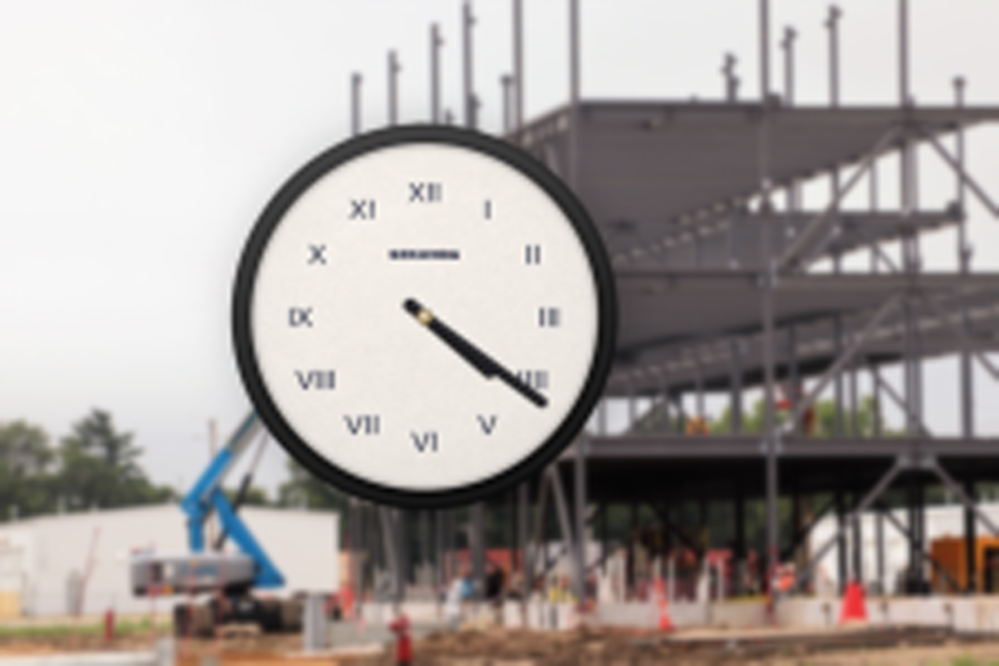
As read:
4.21
